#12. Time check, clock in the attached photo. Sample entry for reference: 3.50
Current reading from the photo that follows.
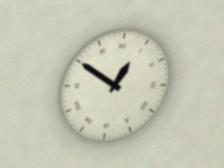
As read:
12.50
